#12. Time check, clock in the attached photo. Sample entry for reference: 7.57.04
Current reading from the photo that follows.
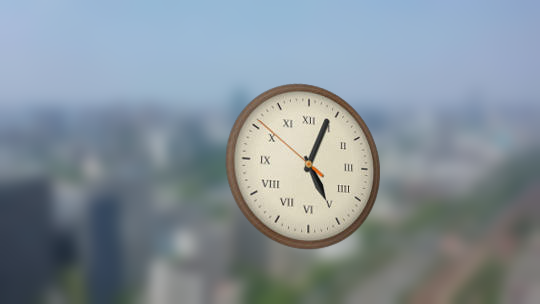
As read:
5.03.51
